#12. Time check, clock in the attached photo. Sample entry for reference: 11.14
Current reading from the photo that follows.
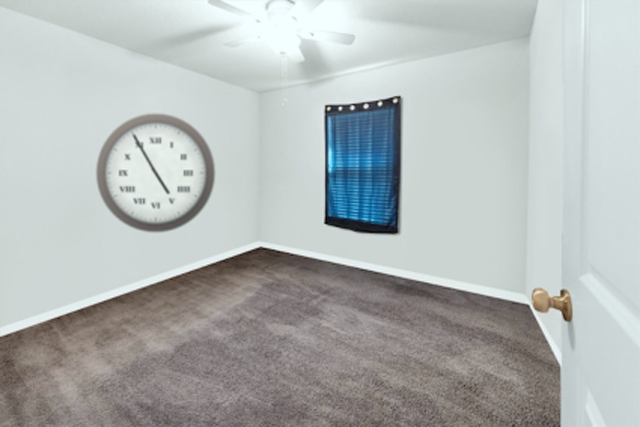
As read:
4.55
